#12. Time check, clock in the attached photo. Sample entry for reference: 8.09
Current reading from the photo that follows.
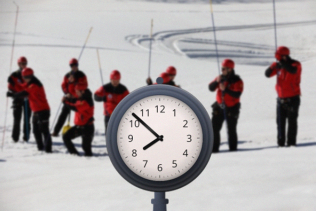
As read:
7.52
